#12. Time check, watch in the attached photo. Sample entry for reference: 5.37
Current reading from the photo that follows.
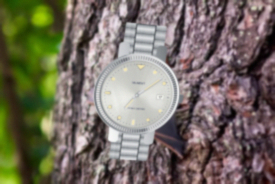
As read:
7.08
